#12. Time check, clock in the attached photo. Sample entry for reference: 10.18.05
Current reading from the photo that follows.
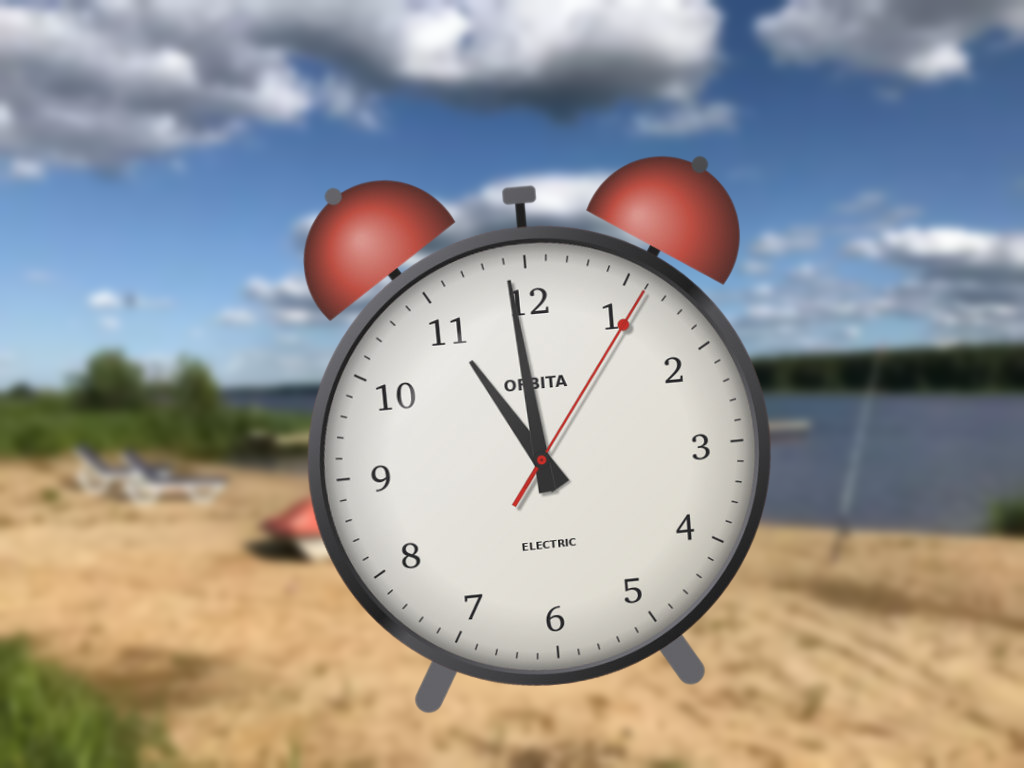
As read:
10.59.06
